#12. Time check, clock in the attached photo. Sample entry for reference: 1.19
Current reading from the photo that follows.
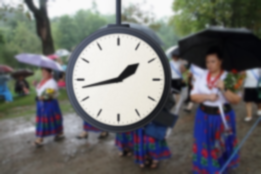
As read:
1.43
